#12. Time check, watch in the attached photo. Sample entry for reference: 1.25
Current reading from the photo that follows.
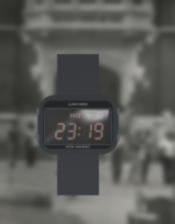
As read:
23.19
